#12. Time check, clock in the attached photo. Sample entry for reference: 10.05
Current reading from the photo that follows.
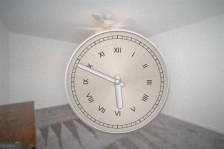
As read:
5.49
